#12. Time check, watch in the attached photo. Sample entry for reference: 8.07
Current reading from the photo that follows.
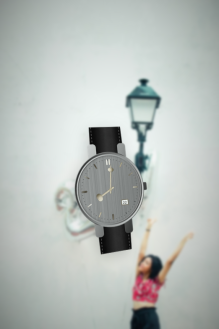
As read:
8.01
